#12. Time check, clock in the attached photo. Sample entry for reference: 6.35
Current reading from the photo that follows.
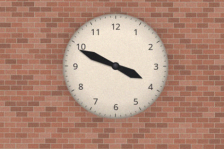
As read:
3.49
